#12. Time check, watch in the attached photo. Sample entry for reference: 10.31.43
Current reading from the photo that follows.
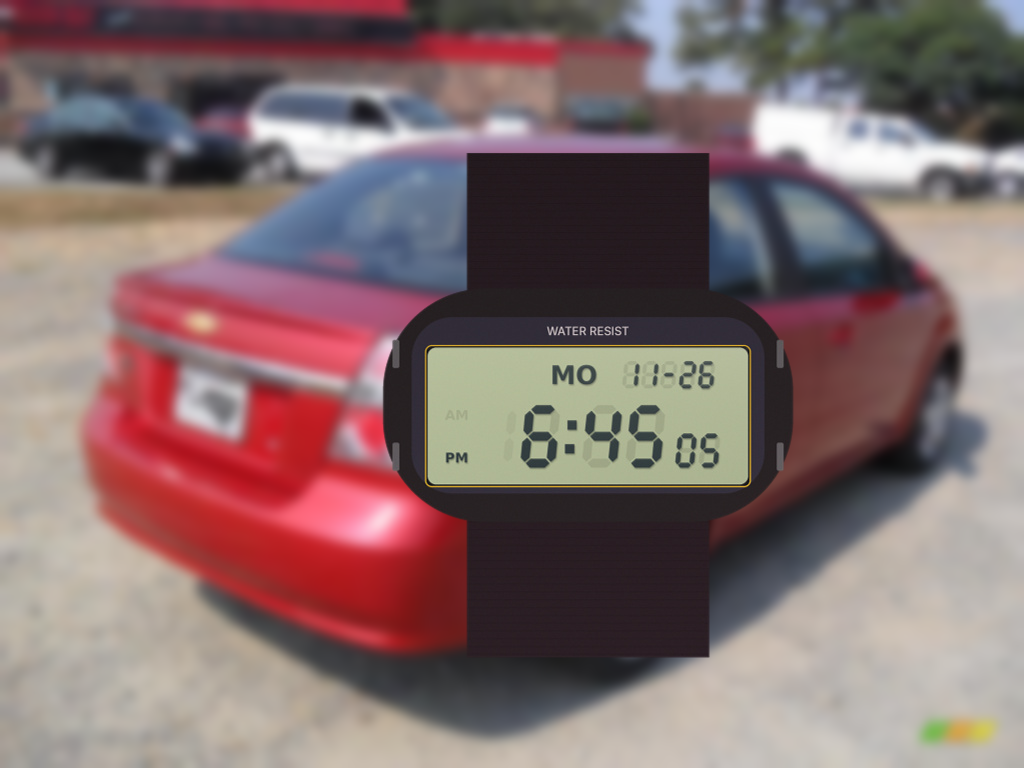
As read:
6.45.05
